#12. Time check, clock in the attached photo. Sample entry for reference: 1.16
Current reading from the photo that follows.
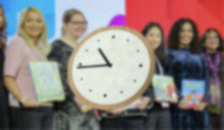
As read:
10.44
